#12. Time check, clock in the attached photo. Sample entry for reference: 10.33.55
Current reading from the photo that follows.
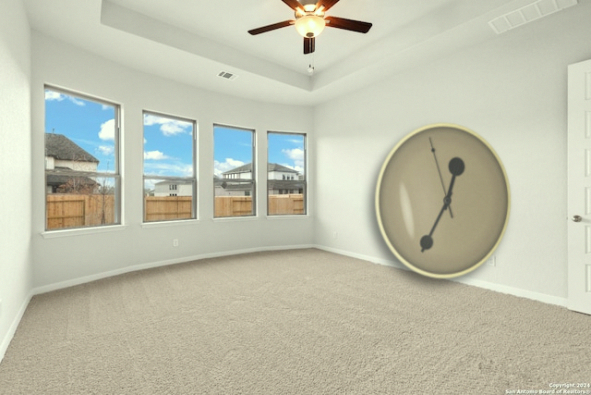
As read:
12.34.57
